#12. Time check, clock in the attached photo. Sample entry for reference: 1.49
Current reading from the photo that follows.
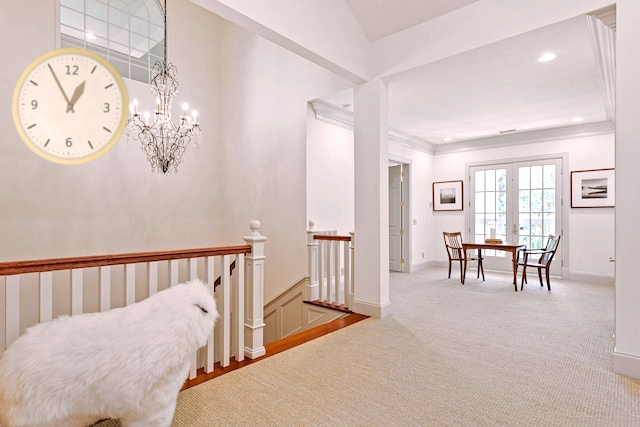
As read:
12.55
